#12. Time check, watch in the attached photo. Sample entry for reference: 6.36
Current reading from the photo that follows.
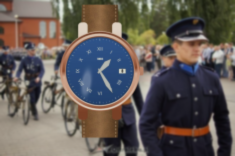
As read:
1.25
